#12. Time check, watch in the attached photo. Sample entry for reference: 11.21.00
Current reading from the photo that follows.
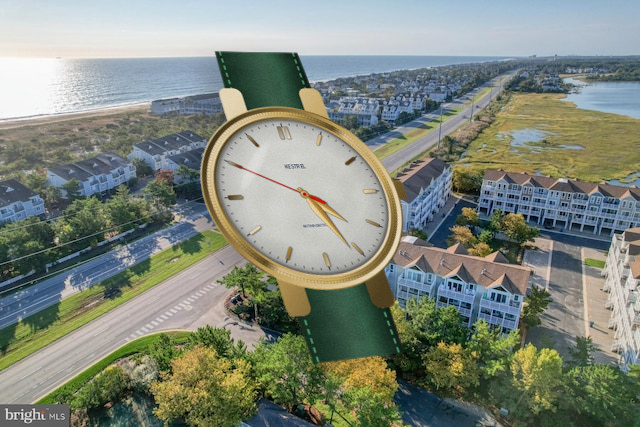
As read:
4.25.50
